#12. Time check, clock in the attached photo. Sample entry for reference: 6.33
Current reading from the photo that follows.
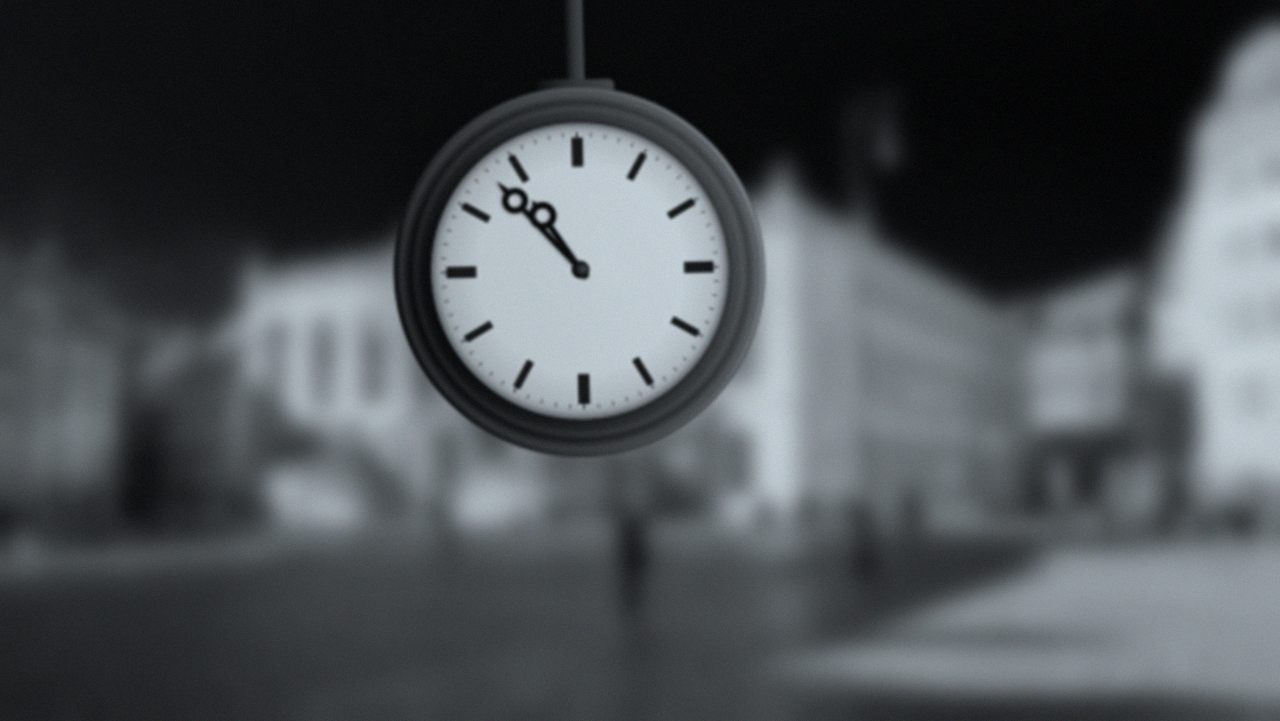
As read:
10.53
